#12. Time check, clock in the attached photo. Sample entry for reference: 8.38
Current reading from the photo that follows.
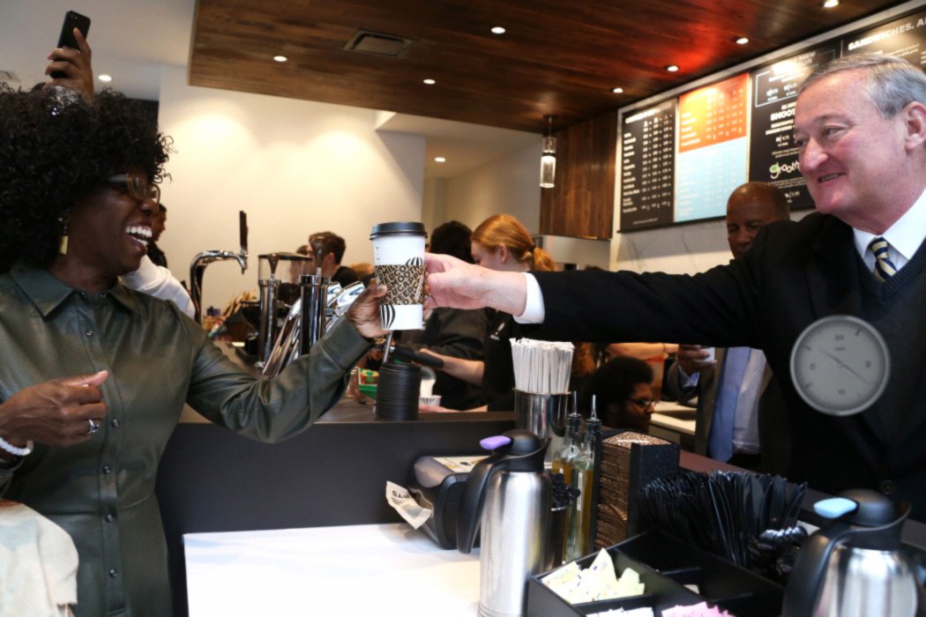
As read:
10.21
